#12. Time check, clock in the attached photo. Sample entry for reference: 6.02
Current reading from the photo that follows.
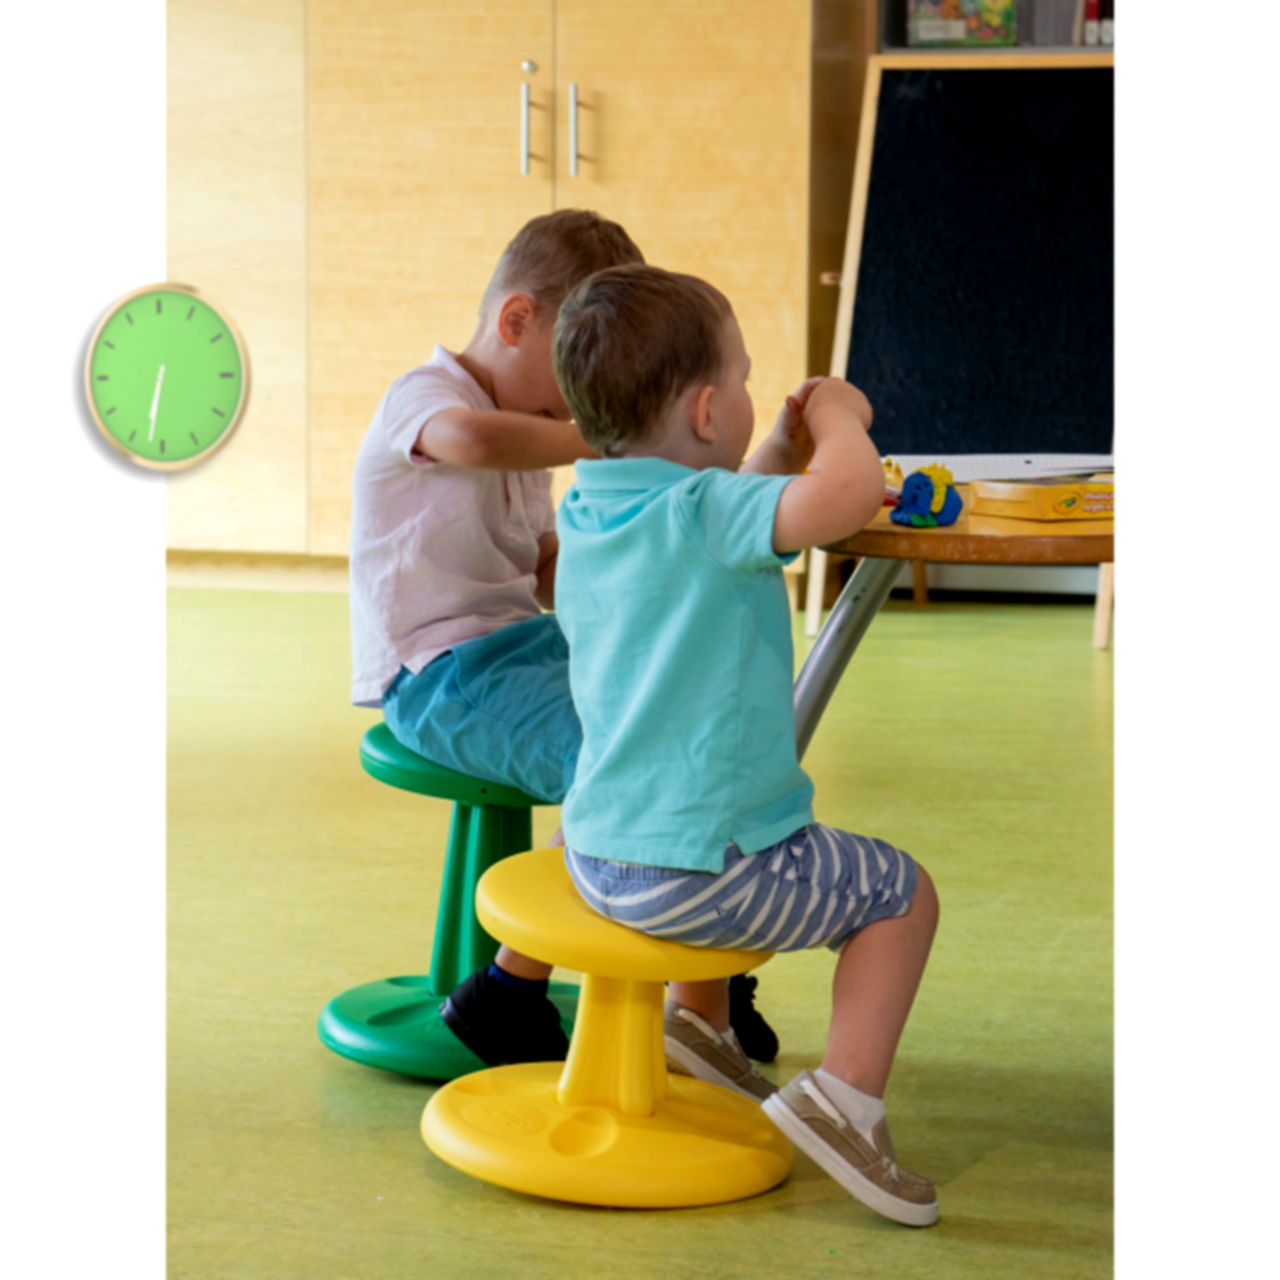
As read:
6.32
